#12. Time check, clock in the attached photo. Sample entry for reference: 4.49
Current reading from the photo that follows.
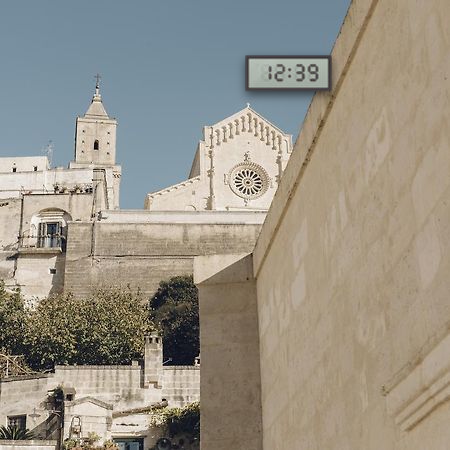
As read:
12.39
